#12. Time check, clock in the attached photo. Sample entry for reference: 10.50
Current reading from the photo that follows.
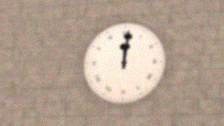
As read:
12.01
